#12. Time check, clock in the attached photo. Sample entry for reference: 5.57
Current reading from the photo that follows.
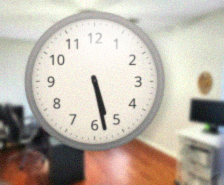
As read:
5.28
